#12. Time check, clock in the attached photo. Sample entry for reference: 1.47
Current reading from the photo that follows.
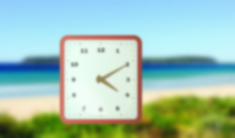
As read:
4.10
